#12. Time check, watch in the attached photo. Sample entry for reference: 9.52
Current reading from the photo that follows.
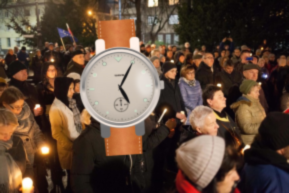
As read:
5.05
